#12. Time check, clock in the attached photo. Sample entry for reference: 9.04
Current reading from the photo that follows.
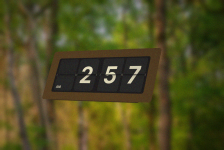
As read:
2.57
